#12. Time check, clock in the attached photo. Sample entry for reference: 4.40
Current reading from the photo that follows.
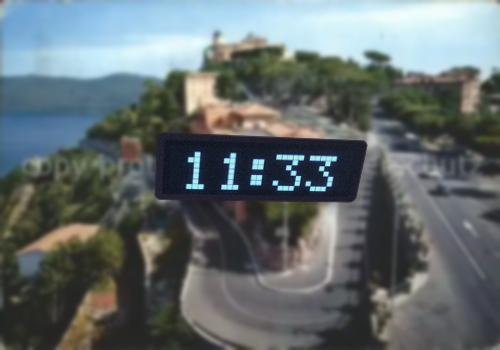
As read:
11.33
